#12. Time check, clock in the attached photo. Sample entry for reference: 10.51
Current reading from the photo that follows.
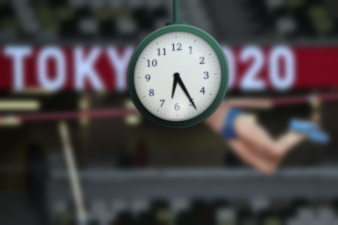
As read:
6.25
